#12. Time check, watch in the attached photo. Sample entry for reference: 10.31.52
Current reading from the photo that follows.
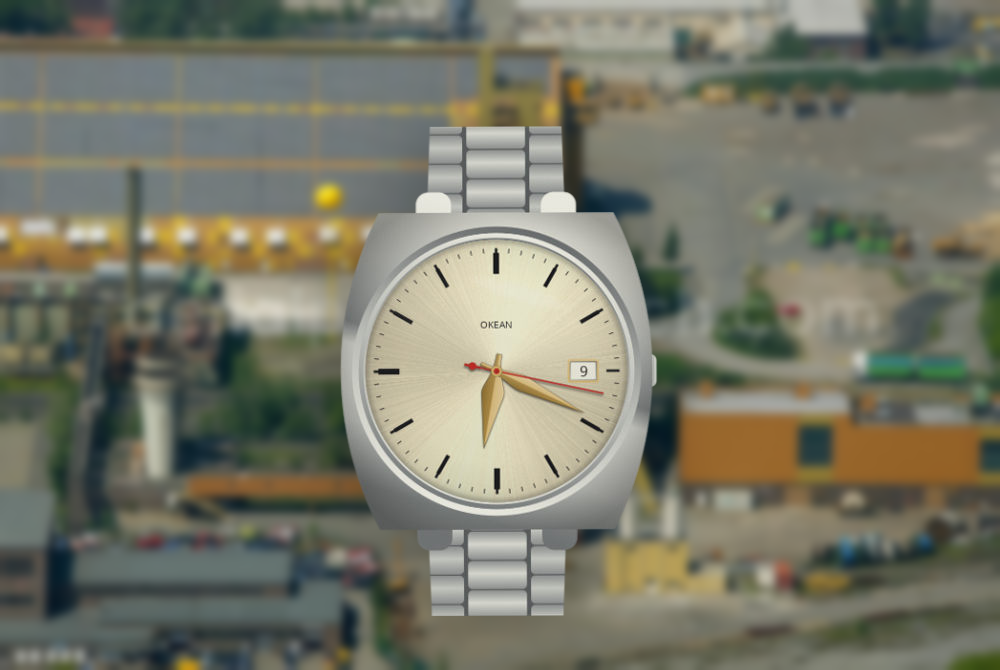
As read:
6.19.17
